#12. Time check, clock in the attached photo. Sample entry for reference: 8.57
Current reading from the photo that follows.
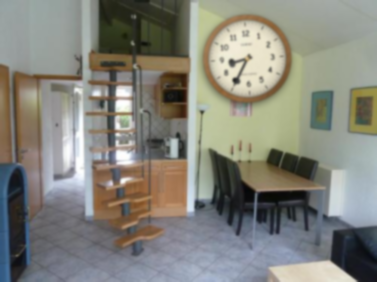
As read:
8.35
